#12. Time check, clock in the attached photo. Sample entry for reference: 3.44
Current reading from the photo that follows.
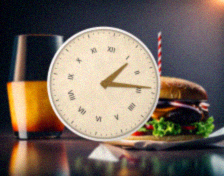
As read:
1.14
